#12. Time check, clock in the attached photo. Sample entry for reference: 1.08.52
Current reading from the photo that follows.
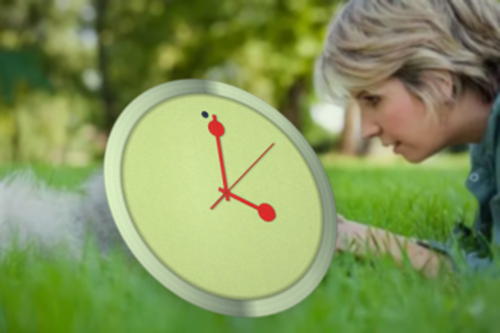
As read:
4.01.09
